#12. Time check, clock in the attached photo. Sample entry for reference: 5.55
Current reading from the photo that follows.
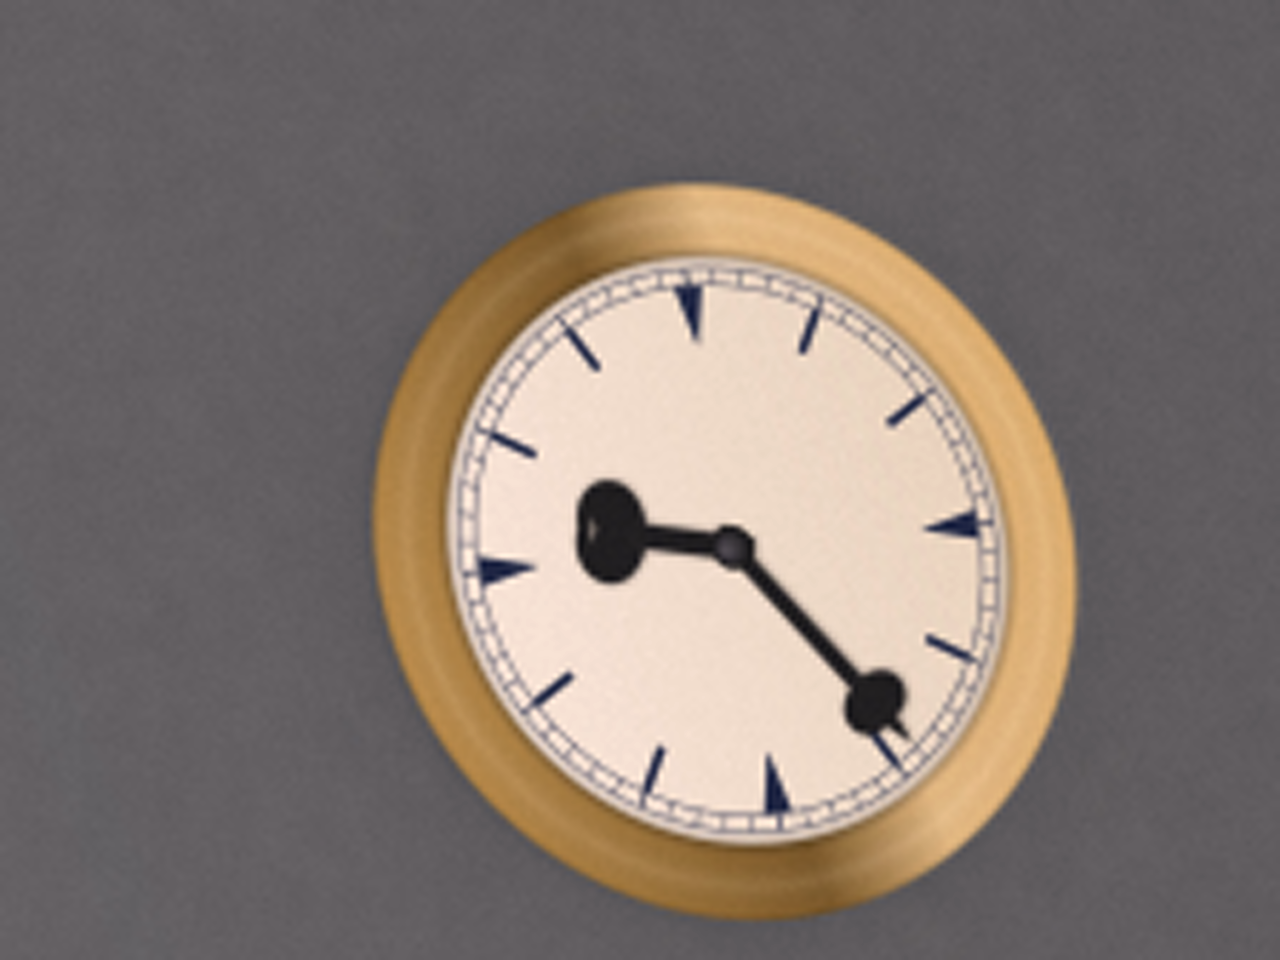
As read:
9.24
